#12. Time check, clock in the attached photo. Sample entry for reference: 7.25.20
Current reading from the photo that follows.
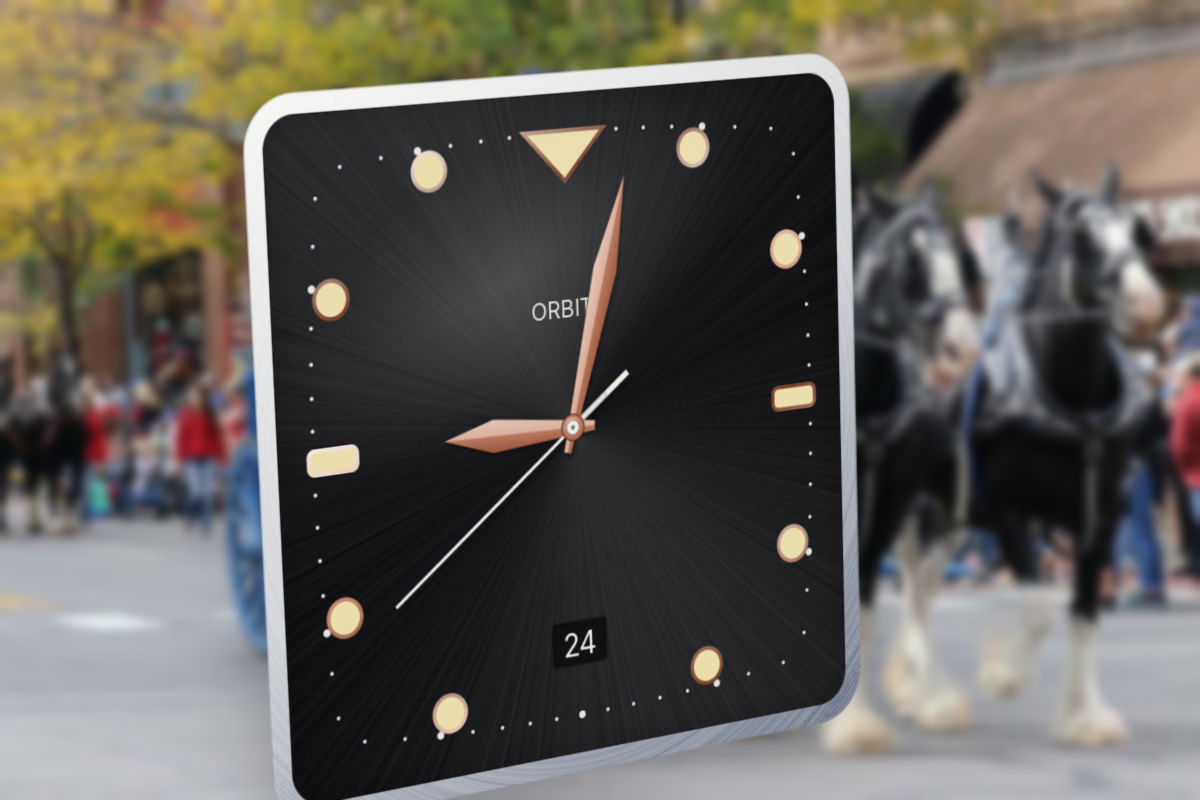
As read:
9.02.39
